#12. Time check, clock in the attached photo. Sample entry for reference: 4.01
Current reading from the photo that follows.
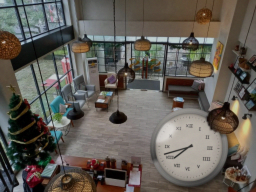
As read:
7.42
